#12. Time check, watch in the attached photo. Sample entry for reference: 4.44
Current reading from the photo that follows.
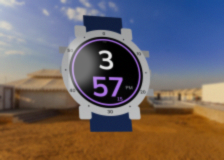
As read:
3.57
